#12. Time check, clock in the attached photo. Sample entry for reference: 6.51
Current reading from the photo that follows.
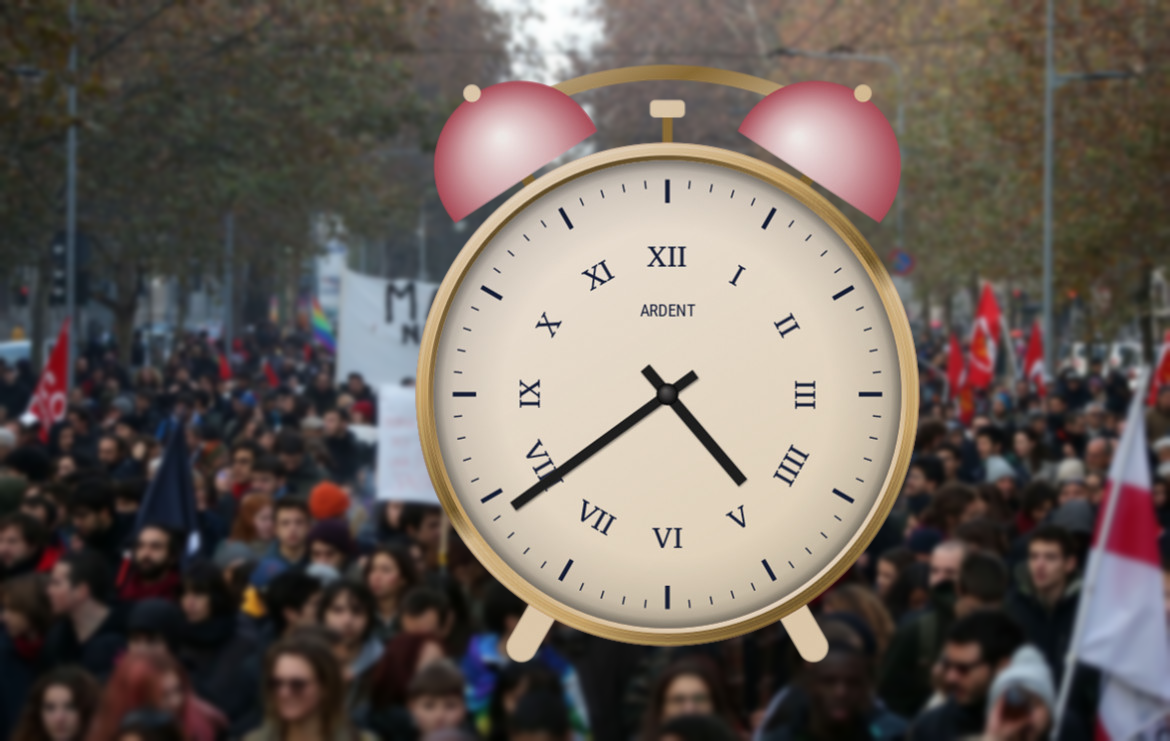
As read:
4.39
